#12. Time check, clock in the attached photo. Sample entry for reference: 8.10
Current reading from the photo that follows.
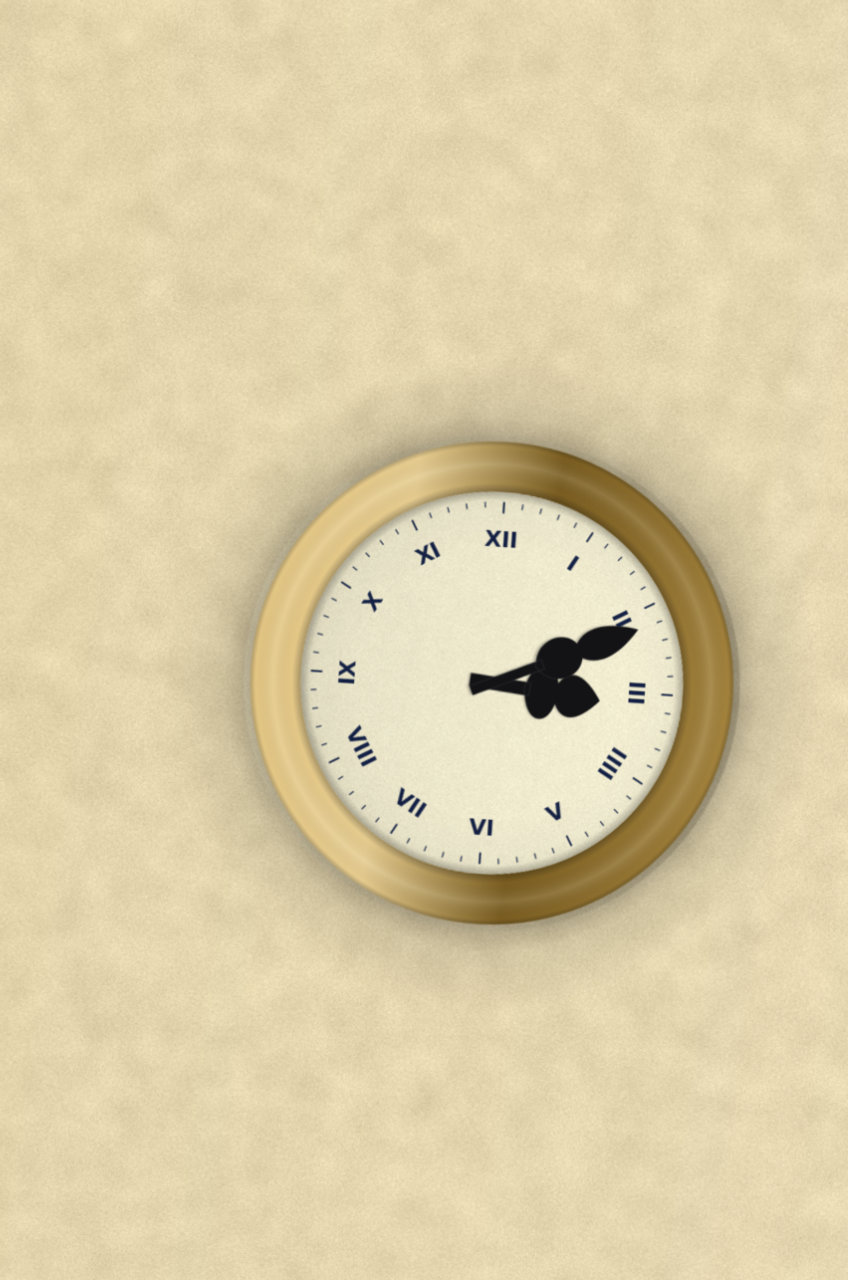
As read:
3.11
